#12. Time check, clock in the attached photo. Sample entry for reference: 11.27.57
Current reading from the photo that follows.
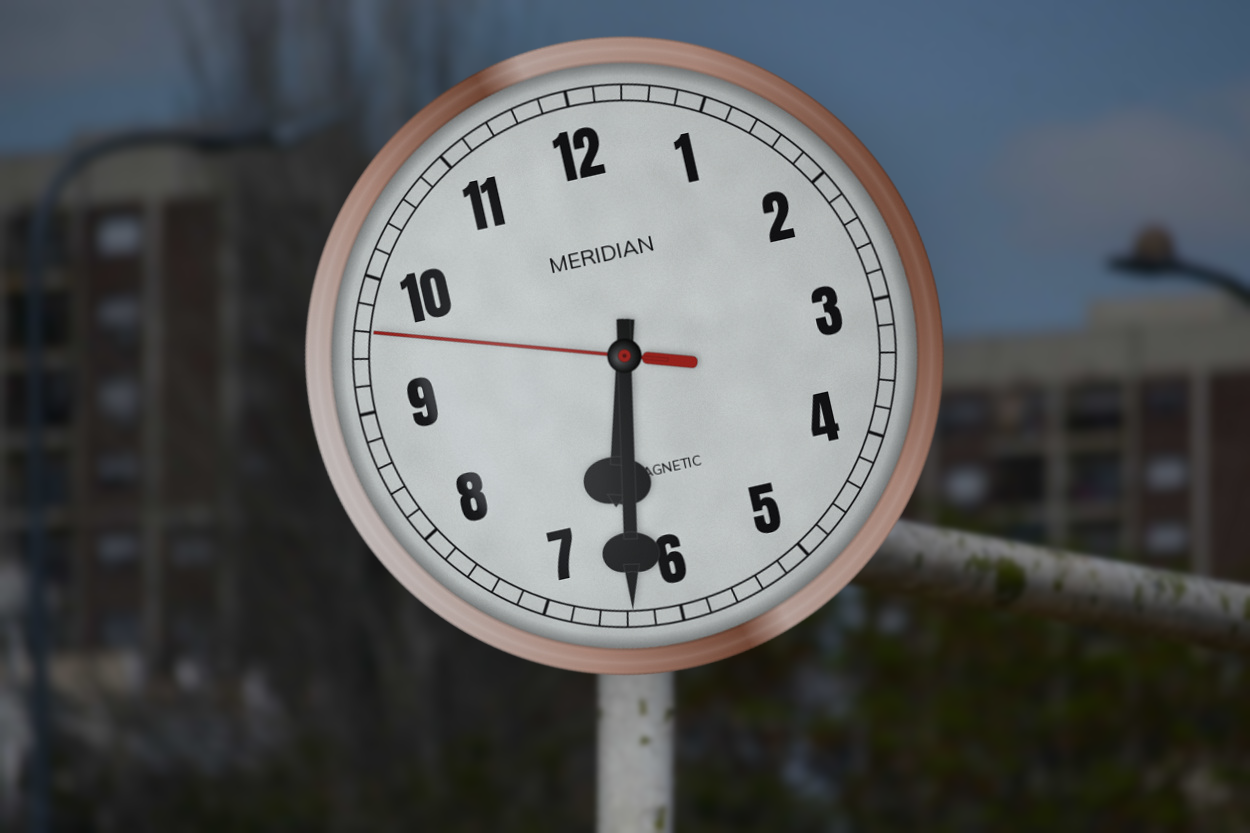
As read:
6.31.48
